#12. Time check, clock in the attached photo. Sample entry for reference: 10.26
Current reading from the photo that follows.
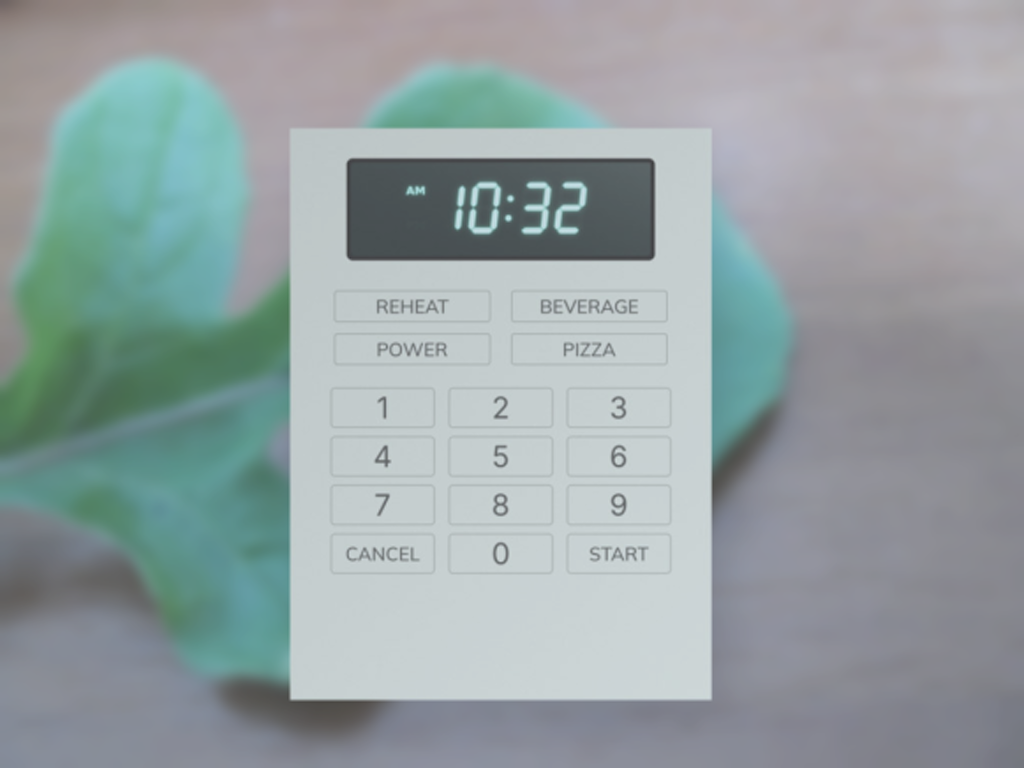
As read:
10.32
